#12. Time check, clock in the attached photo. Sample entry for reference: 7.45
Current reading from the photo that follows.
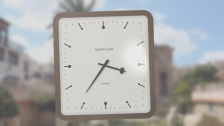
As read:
3.36
